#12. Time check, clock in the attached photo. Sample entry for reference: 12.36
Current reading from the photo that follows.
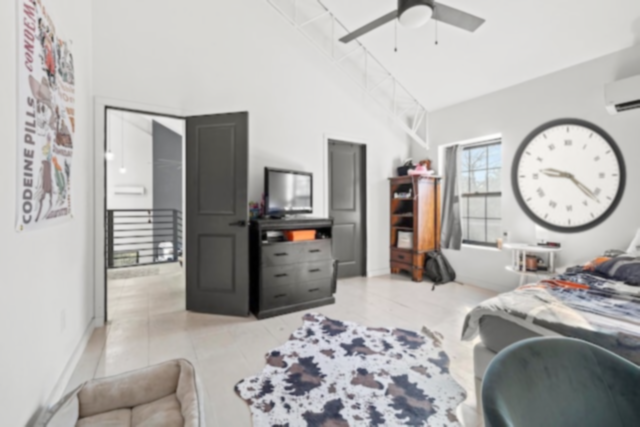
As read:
9.22
